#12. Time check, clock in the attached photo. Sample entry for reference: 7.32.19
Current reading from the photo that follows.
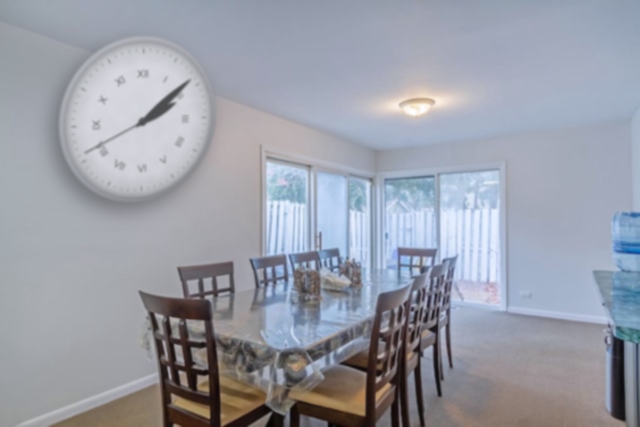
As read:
2.08.41
